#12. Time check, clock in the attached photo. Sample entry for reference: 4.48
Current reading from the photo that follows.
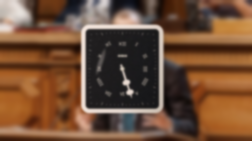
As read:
5.27
